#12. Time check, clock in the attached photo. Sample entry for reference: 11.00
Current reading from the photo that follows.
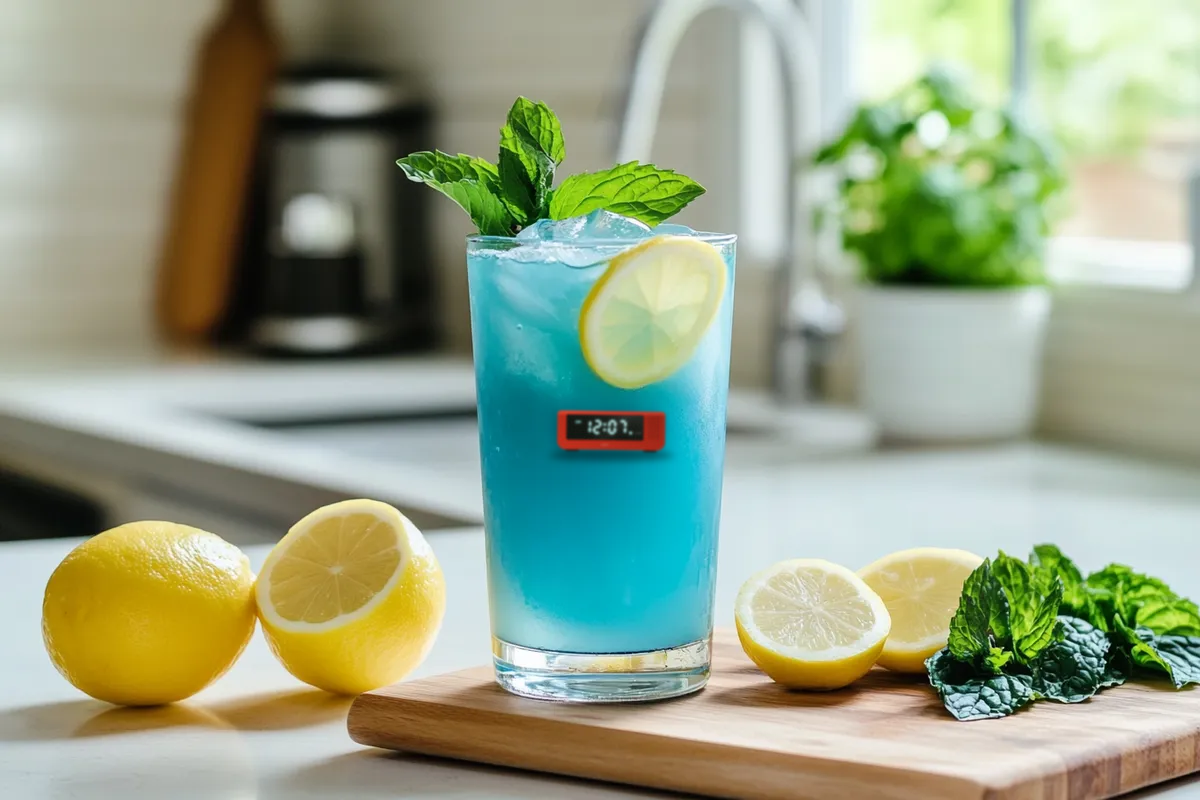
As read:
12.07
